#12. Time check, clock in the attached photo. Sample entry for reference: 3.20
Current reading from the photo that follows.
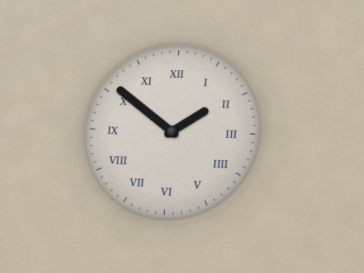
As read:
1.51
